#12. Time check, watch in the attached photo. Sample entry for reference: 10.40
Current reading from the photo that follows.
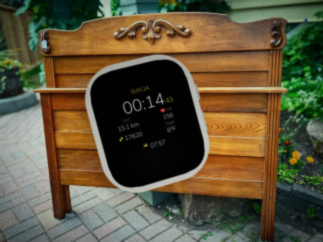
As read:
0.14
